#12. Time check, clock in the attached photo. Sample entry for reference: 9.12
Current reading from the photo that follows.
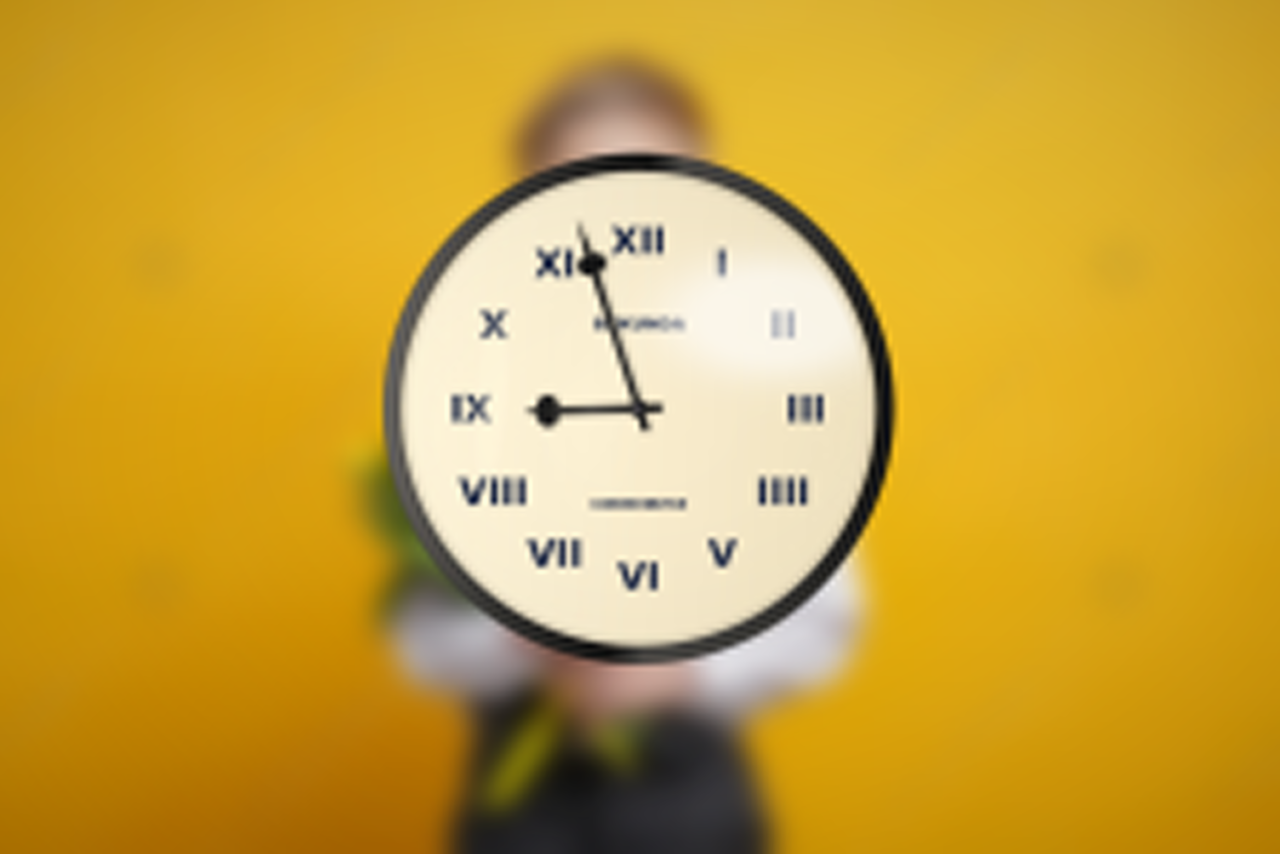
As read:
8.57
